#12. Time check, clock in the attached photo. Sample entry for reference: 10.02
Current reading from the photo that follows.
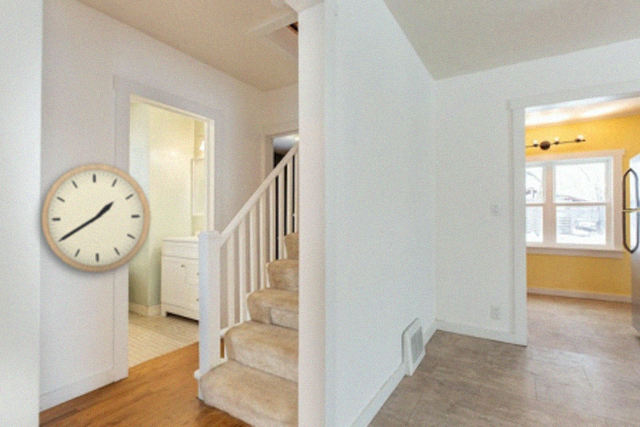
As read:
1.40
